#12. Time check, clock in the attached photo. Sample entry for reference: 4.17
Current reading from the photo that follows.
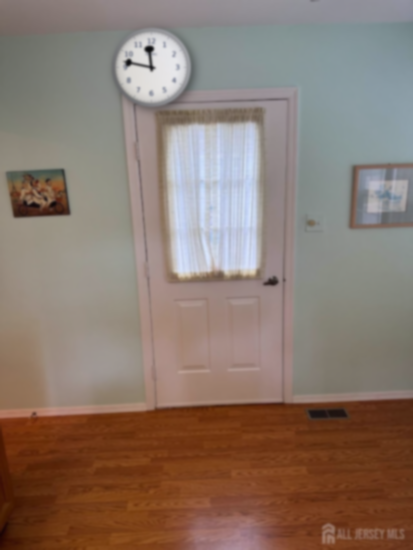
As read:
11.47
